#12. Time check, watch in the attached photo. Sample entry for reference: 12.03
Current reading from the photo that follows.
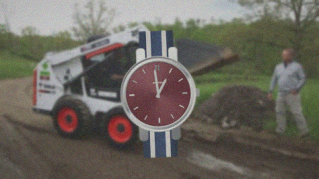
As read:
12.59
